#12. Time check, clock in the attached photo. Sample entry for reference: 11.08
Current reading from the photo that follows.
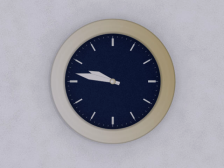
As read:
9.47
